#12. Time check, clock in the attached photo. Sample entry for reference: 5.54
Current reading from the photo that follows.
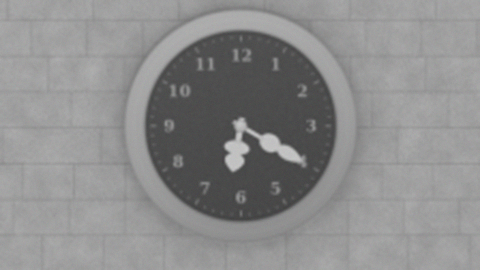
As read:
6.20
